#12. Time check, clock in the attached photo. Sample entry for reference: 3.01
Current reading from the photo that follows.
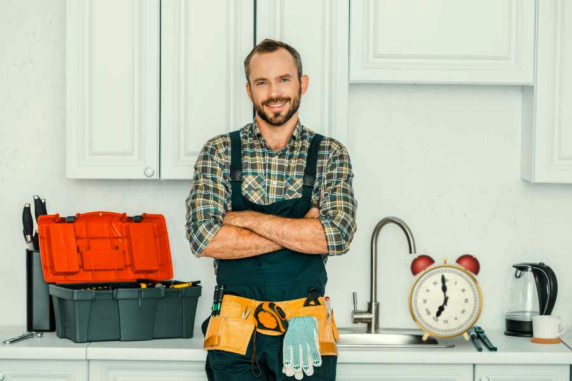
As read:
6.59
